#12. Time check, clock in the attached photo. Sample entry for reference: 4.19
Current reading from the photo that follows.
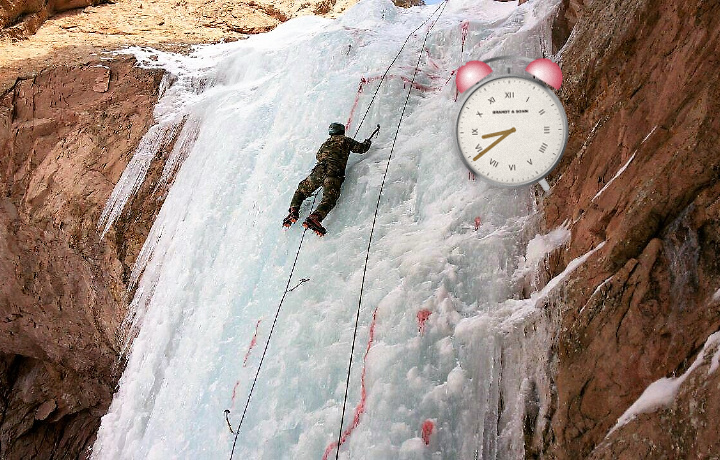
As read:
8.39
